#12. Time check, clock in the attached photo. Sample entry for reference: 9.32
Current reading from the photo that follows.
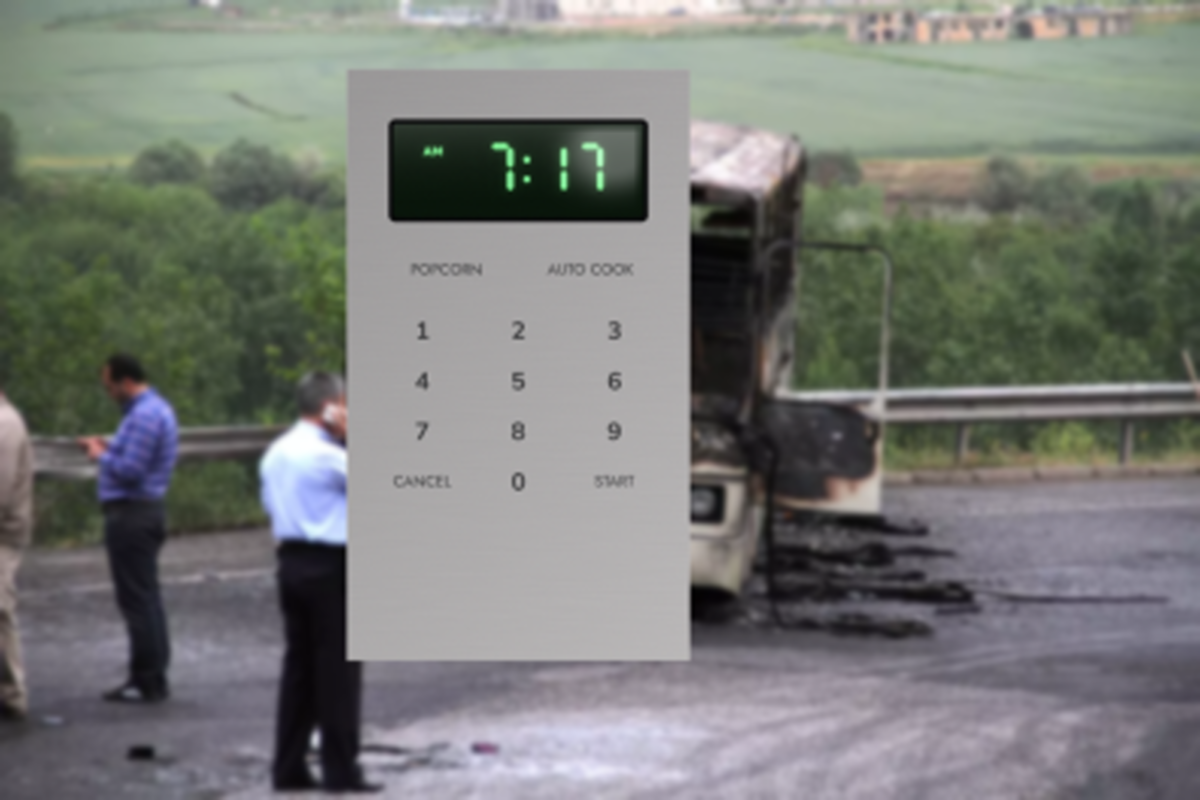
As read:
7.17
